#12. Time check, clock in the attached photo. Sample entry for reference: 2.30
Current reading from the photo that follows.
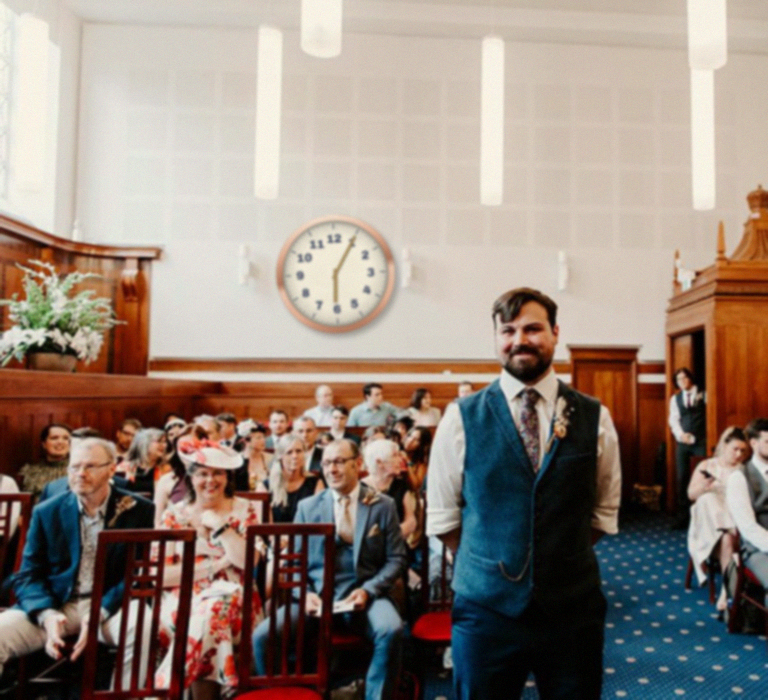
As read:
6.05
